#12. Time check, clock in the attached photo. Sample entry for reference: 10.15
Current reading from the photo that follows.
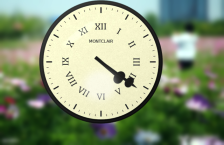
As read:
4.21
